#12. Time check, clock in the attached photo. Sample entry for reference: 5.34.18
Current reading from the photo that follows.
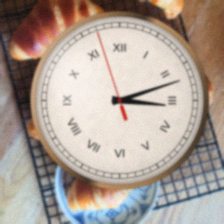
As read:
3.11.57
